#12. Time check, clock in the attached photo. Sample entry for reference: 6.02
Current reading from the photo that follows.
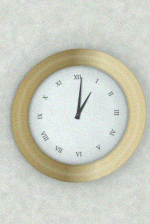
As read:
1.01
